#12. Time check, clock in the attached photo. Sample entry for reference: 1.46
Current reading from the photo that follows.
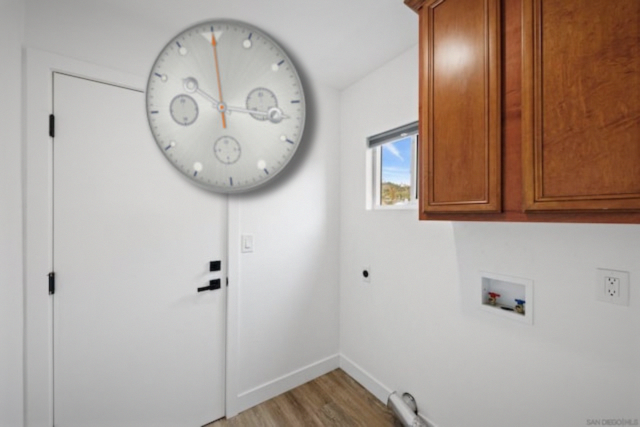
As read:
10.17
